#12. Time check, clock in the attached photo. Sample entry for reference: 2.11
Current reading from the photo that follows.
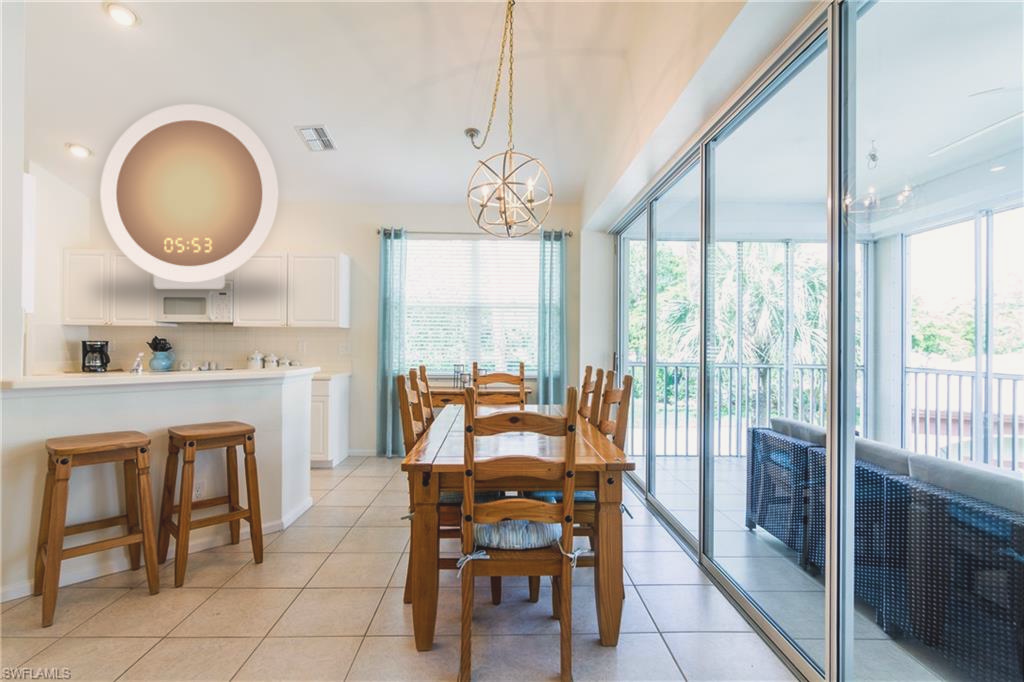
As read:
5.53
